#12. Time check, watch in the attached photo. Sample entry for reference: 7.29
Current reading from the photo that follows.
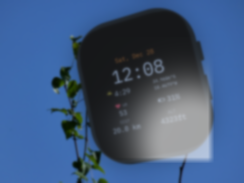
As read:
12.08
